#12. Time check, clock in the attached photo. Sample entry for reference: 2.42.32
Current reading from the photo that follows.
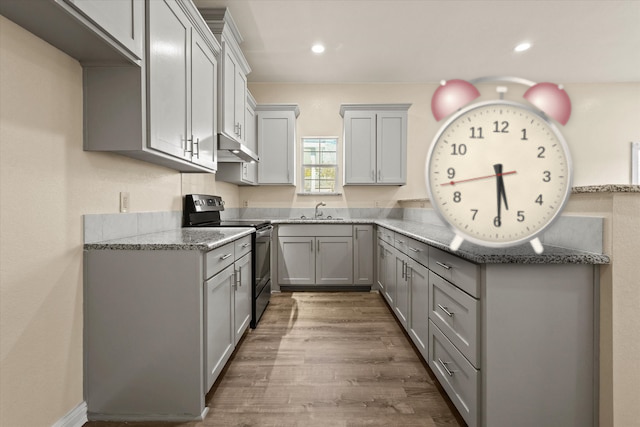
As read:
5.29.43
